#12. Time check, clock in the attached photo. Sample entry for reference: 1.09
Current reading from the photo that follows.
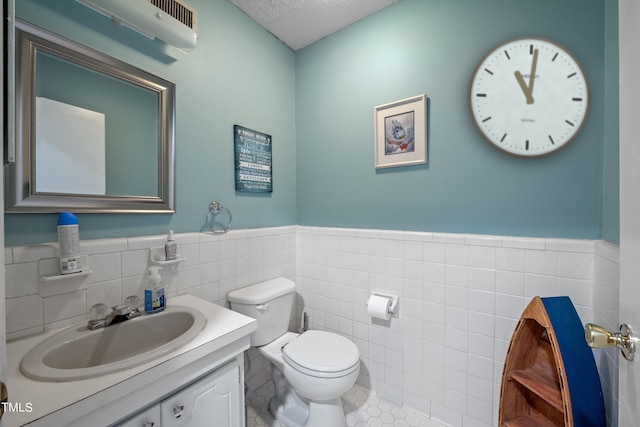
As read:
11.01
